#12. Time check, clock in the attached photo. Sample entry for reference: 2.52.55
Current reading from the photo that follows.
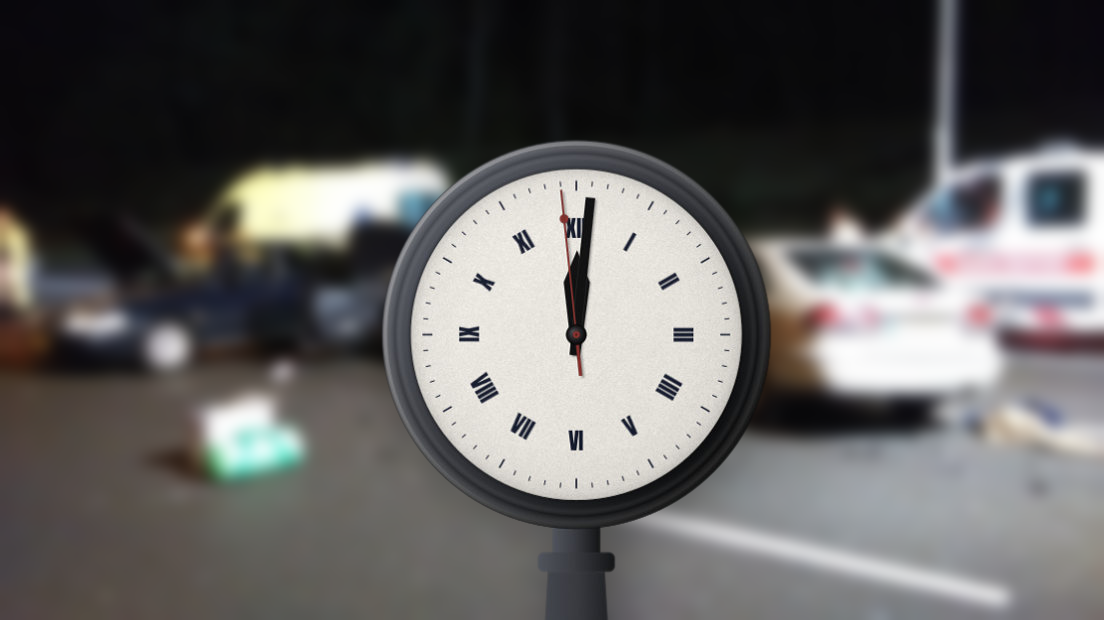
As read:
12.00.59
